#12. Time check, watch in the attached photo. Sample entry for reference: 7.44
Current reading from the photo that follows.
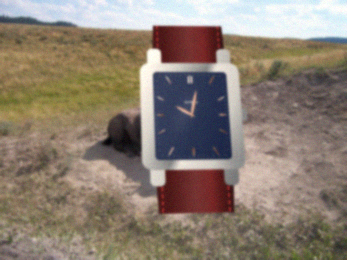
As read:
10.02
